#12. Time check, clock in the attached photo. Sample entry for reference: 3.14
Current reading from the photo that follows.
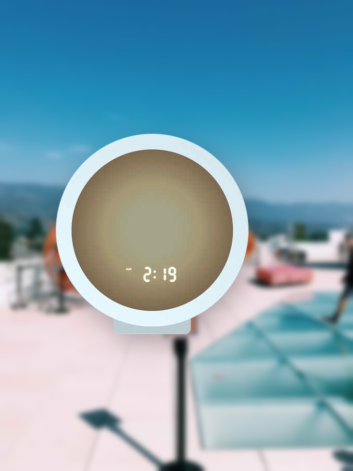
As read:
2.19
